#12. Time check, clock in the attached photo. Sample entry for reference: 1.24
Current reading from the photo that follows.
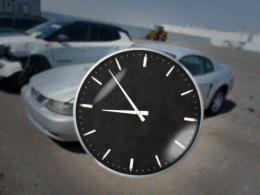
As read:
8.53
